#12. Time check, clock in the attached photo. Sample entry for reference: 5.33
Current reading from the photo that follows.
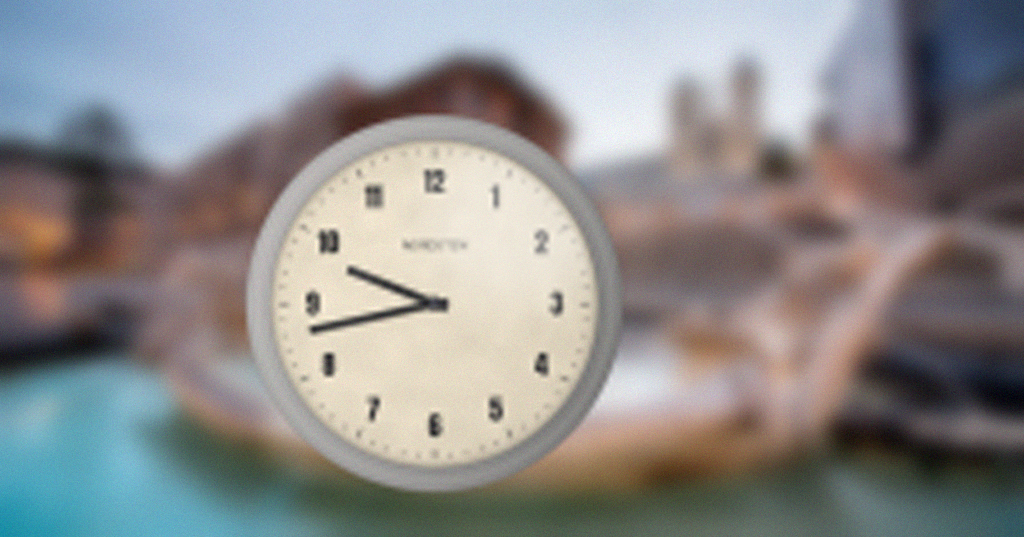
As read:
9.43
